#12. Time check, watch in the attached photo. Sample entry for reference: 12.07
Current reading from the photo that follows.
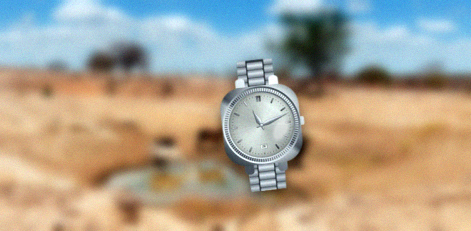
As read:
11.12
